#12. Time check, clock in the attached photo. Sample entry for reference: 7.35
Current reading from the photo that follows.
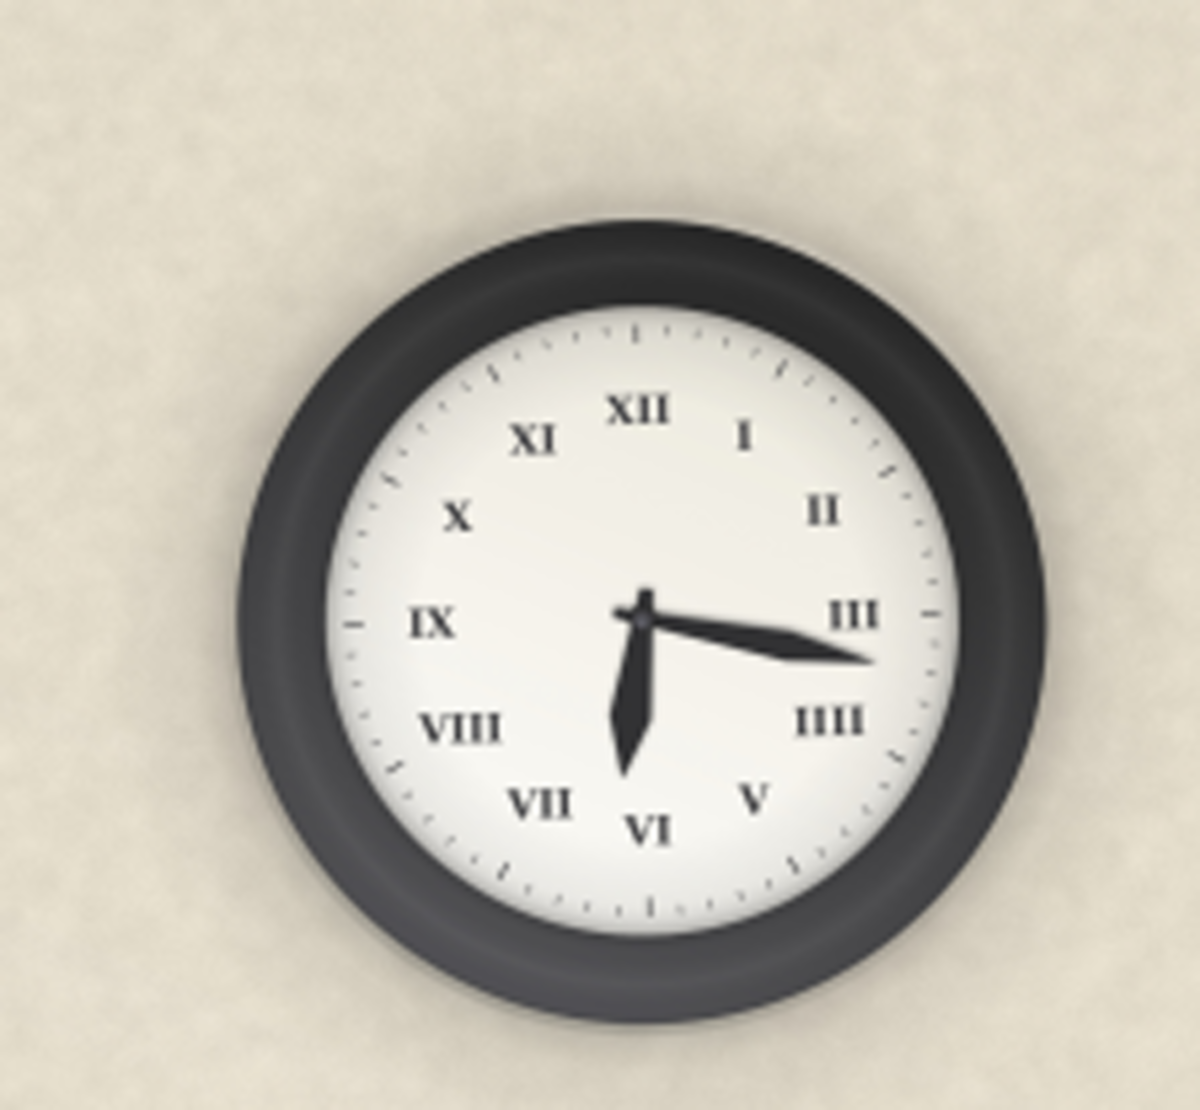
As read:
6.17
